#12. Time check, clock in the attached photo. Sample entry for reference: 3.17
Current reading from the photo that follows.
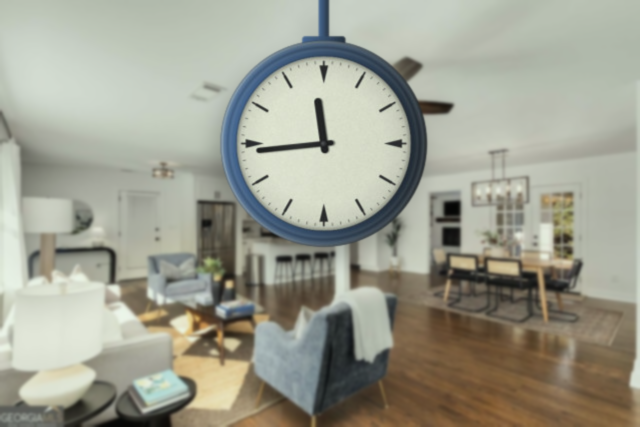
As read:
11.44
